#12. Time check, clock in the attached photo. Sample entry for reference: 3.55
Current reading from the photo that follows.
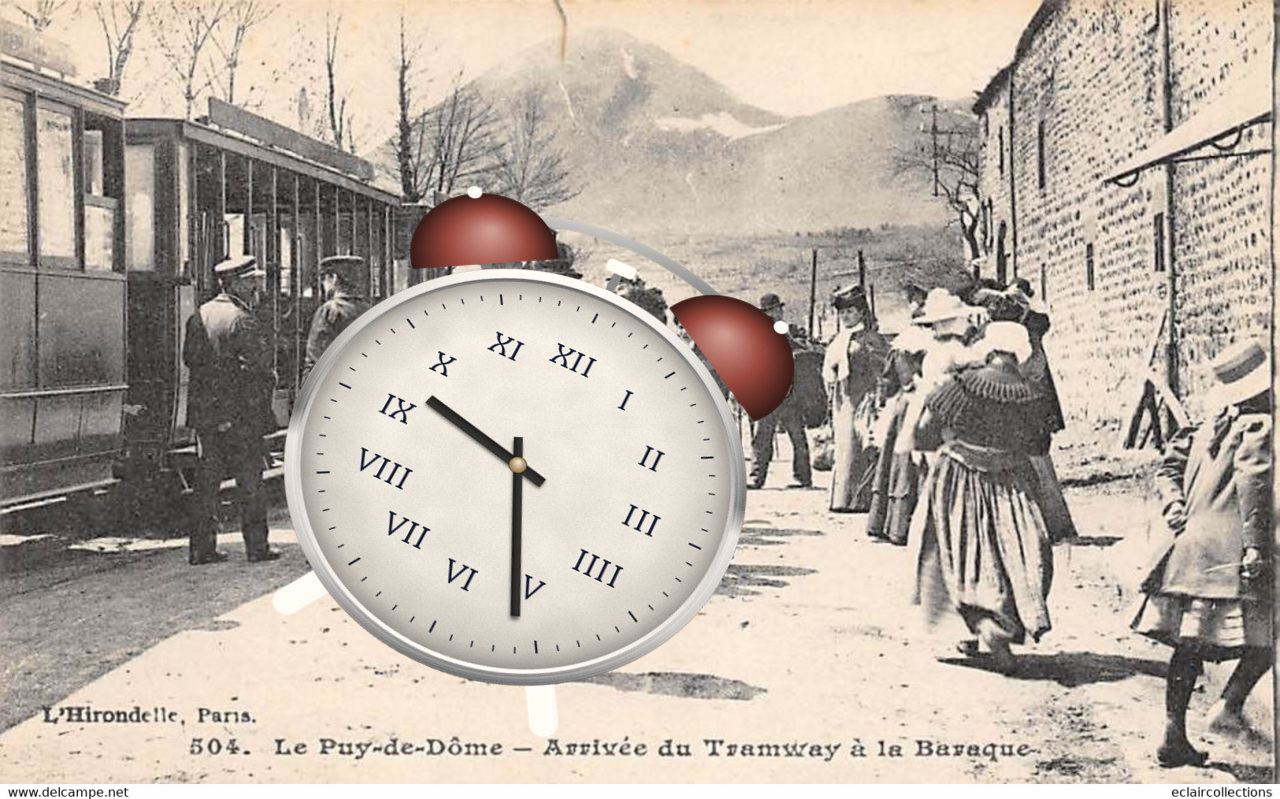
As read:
9.26
